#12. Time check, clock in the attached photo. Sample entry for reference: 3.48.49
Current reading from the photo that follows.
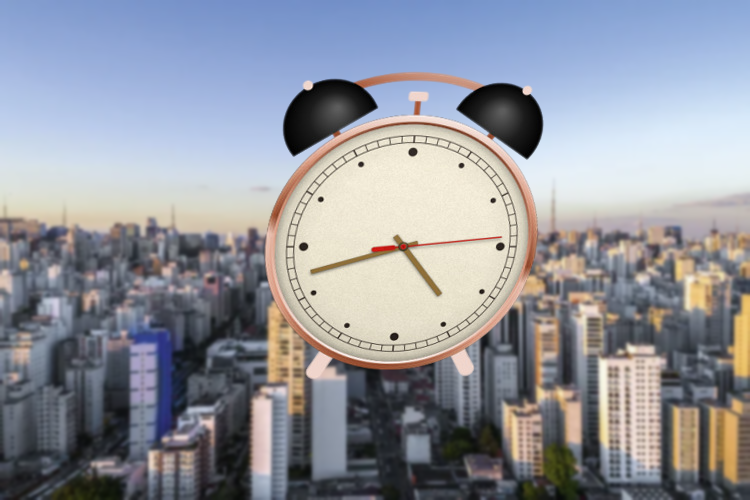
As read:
4.42.14
